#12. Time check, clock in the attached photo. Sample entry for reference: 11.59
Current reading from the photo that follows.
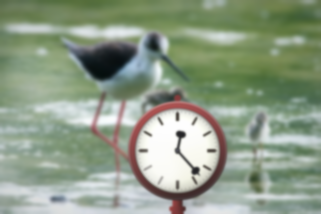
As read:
12.23
